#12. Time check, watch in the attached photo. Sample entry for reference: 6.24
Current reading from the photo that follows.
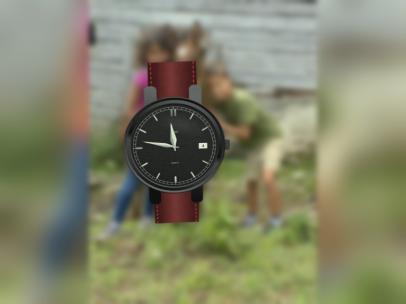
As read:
11.47
